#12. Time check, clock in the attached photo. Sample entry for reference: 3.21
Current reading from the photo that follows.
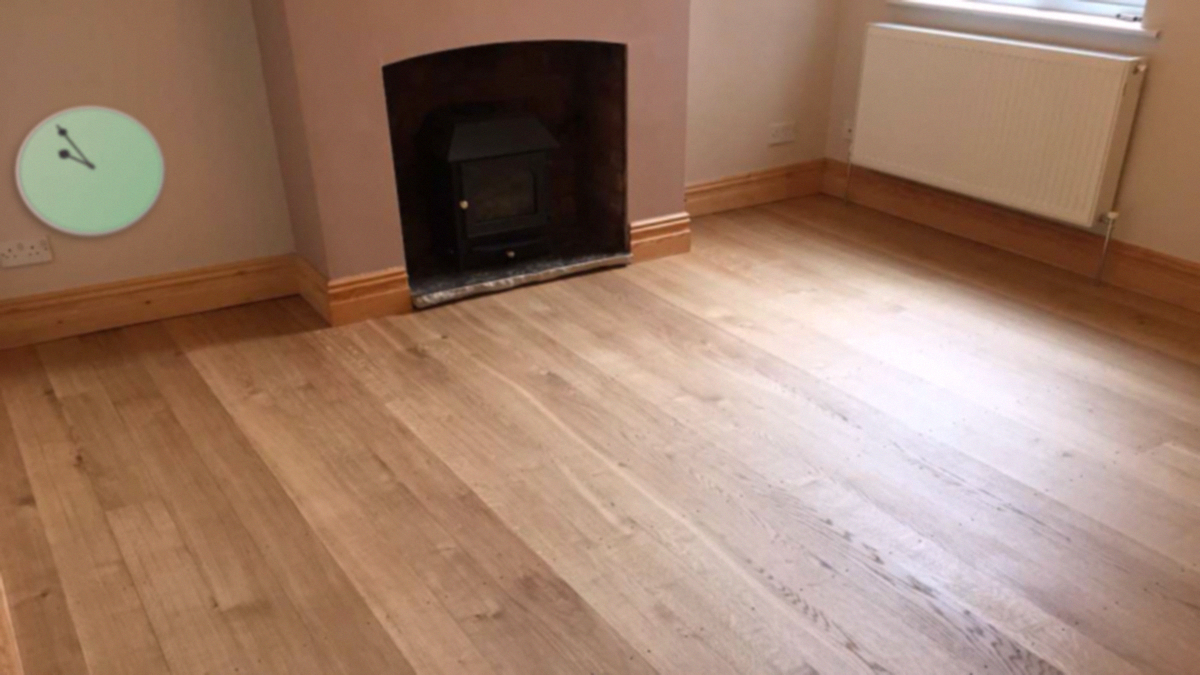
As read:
9.54
